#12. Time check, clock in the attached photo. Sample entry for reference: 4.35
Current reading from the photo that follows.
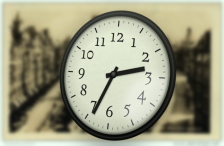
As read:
2.34
